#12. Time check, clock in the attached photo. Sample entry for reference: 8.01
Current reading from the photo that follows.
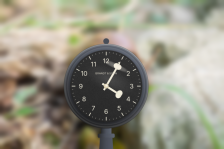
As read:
4.05
